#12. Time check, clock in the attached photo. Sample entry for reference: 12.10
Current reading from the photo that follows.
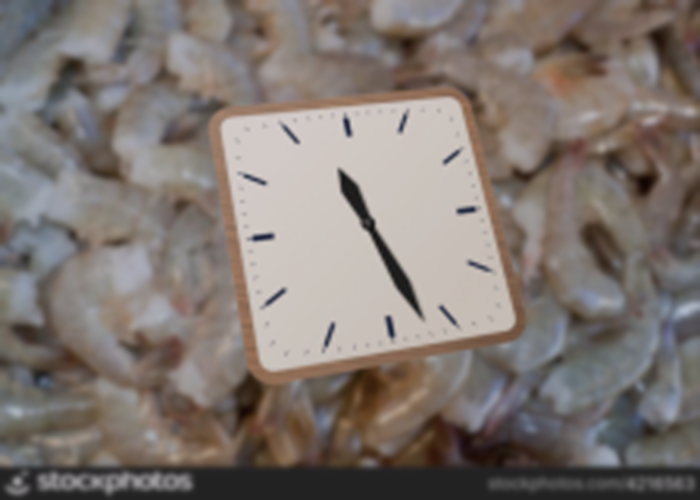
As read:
11.27
